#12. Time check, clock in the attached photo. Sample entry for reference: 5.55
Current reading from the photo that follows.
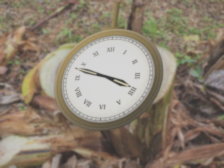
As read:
3.48
